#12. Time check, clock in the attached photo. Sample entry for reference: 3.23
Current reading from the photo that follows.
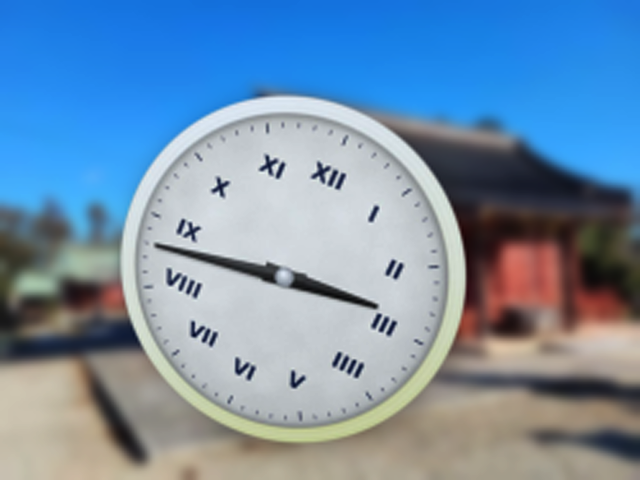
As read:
2.43
